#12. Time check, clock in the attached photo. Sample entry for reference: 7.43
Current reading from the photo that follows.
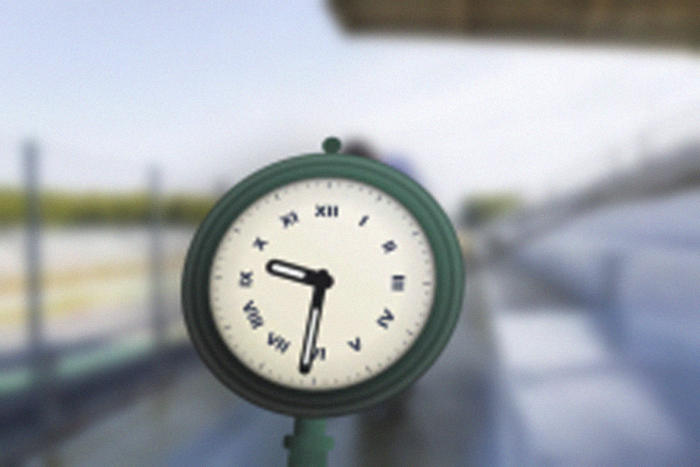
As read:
9.31
